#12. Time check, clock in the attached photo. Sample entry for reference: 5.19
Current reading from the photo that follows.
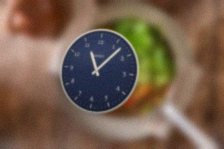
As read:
11.07
